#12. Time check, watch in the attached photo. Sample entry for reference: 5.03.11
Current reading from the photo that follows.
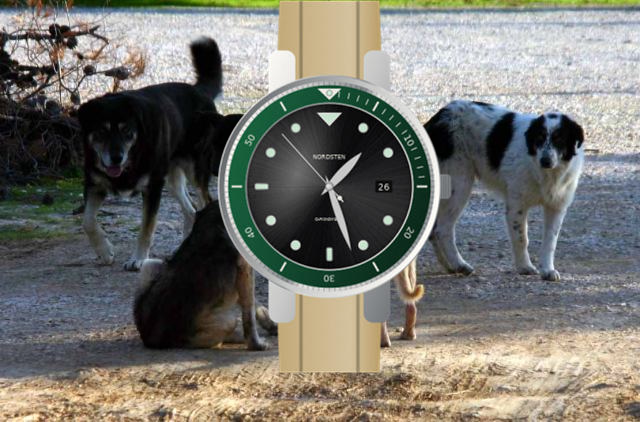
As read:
1.26.53
